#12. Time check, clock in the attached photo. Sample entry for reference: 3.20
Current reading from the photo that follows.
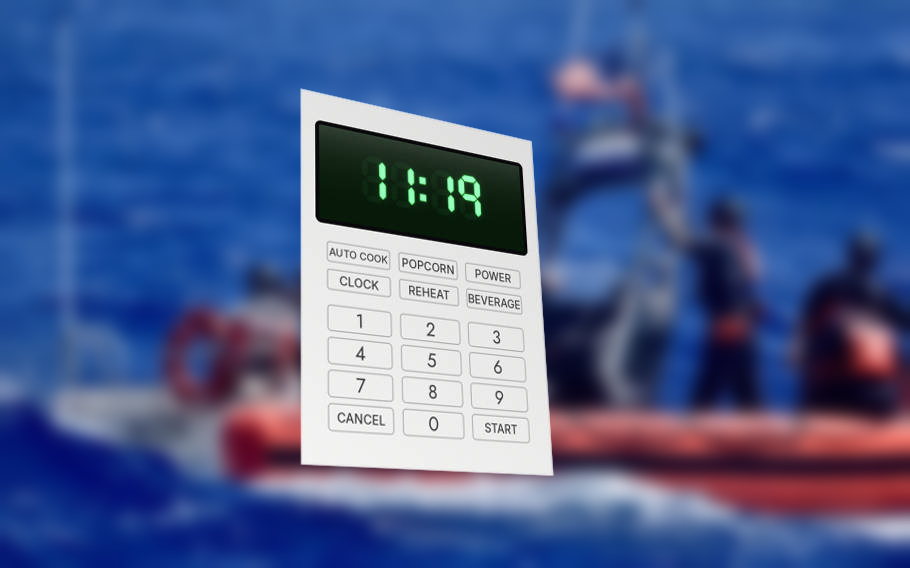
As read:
11.19
